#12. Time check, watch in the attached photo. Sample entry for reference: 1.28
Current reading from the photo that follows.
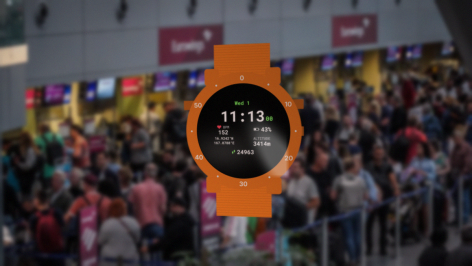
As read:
11.13
